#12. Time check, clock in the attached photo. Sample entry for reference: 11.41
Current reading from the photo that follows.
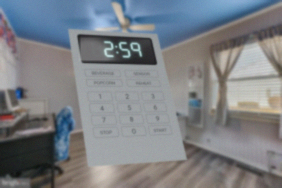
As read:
2.59
